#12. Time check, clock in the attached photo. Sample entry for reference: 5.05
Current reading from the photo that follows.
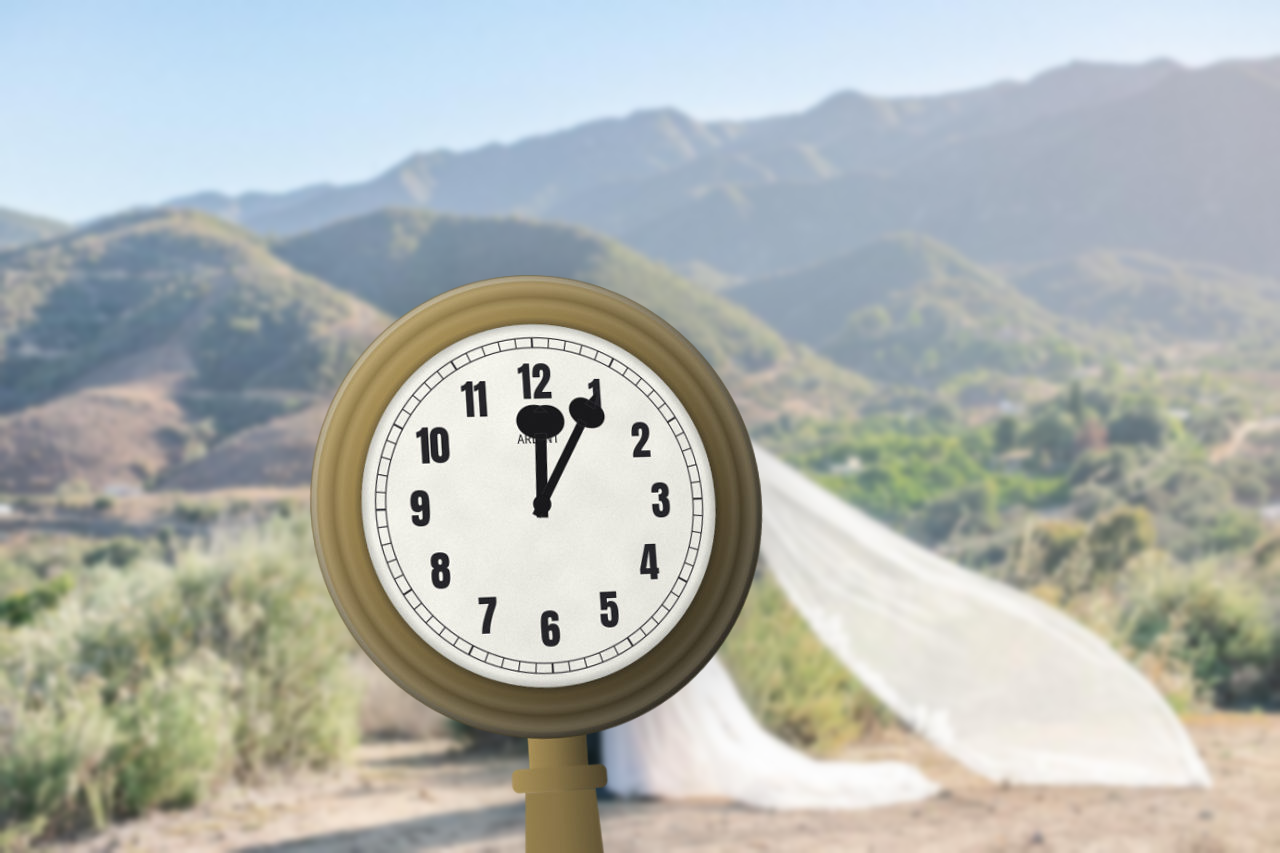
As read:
12.05
